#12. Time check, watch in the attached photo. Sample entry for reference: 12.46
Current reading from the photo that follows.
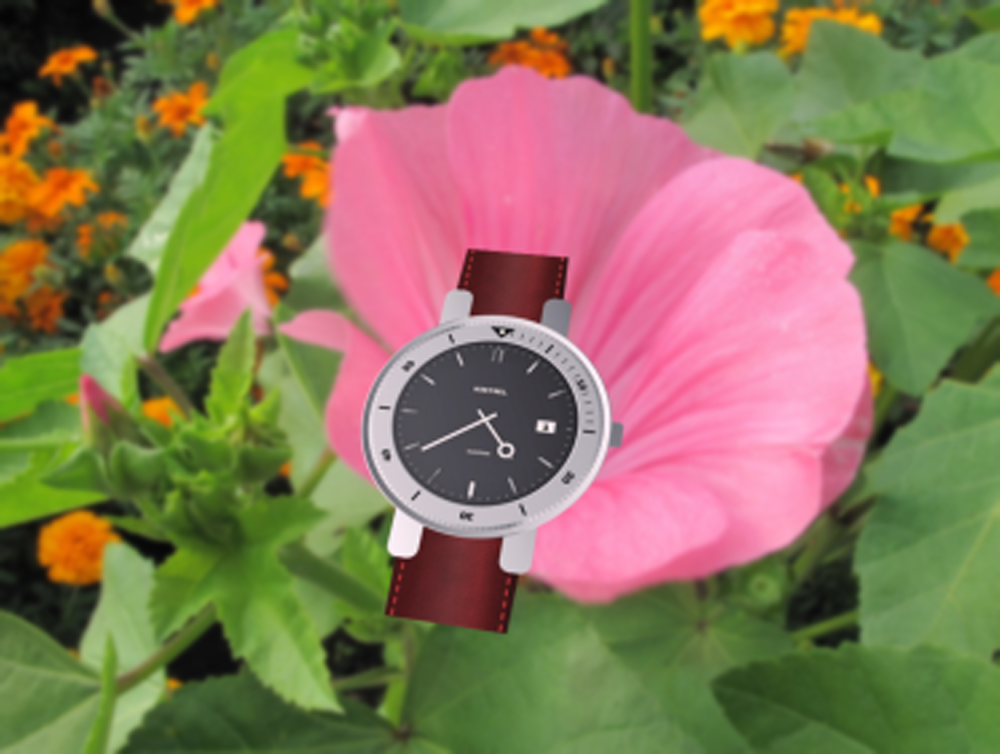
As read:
4.39
